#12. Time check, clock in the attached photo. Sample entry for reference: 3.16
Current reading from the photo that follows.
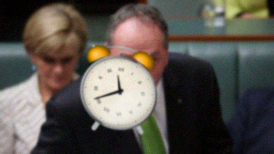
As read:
11.41
